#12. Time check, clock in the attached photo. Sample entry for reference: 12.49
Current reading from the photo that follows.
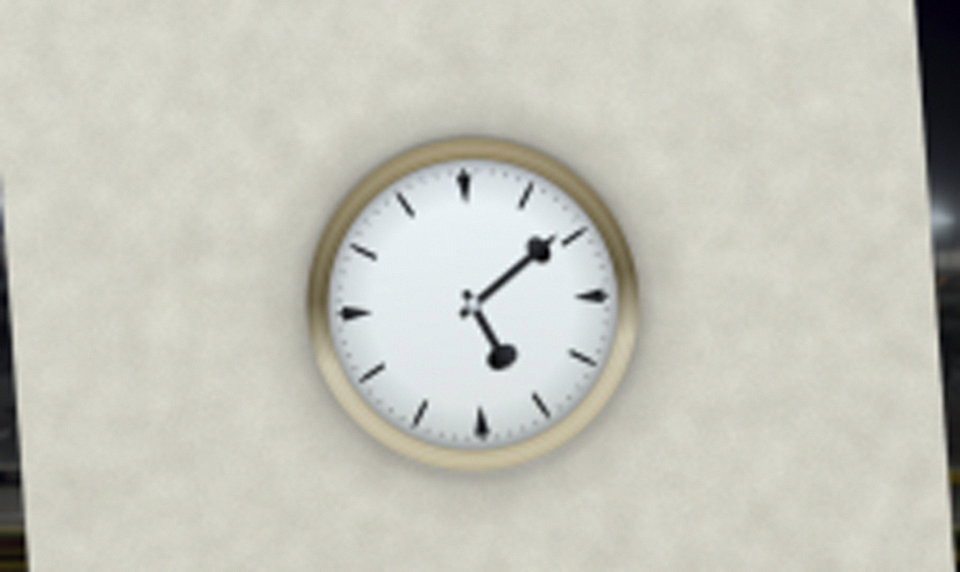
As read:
5.09
